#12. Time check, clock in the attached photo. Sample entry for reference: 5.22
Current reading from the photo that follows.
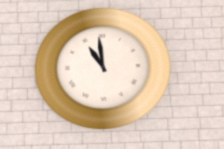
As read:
10.59
